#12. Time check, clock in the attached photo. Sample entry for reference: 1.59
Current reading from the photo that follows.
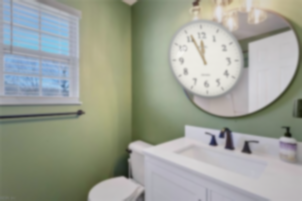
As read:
11.56
